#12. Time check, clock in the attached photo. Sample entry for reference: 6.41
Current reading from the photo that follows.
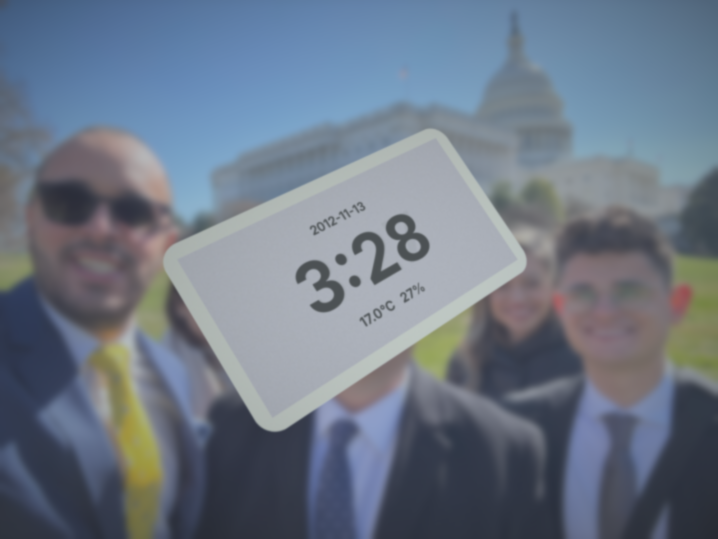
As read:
3.28
